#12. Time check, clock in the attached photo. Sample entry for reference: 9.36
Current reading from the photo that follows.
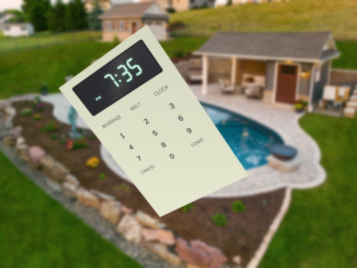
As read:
7.35
